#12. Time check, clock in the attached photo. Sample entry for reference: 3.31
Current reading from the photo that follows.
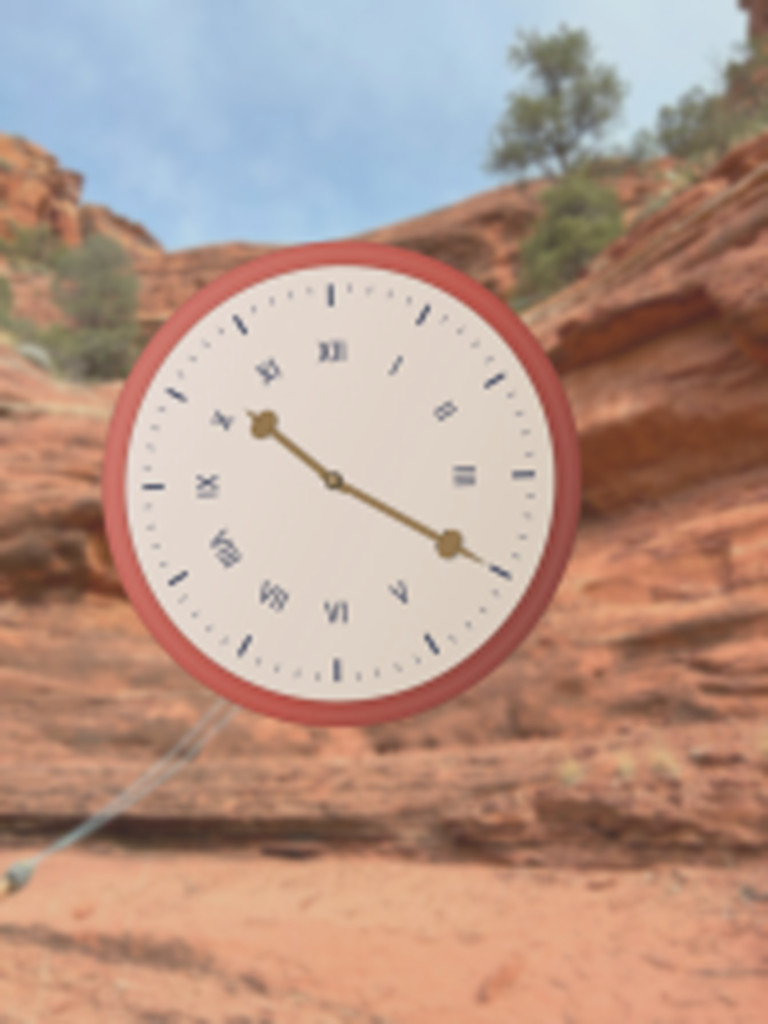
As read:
10.20
